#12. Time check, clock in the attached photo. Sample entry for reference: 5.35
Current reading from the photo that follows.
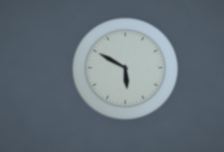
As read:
5.50
